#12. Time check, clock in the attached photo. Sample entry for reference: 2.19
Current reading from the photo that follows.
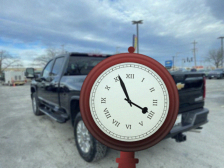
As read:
3.56
